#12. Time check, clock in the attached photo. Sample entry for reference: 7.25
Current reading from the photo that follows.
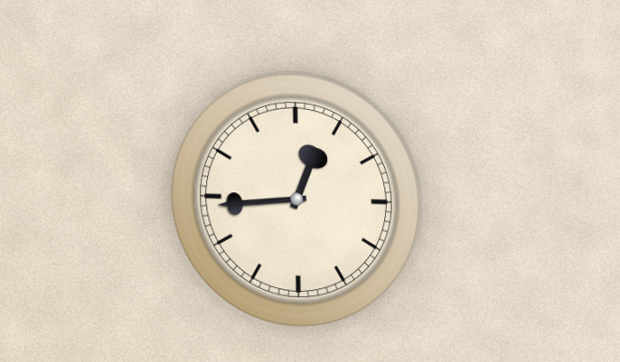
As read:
12.44
